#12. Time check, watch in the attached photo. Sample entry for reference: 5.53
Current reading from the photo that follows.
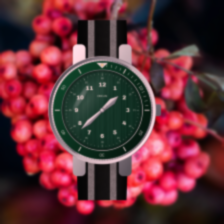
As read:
1.38
